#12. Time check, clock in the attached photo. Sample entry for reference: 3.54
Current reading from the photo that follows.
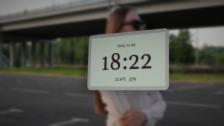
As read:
18.22
